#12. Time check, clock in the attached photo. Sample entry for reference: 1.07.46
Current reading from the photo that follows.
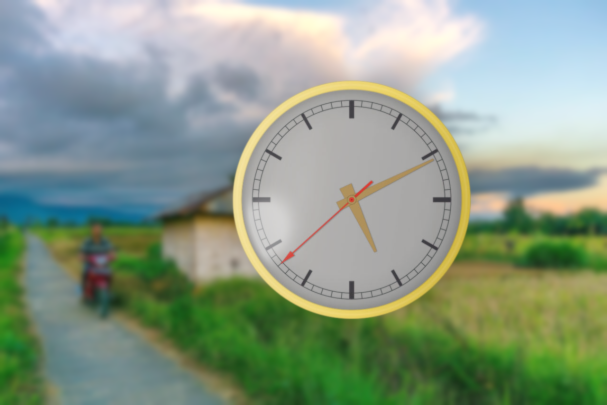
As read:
5.10.38
